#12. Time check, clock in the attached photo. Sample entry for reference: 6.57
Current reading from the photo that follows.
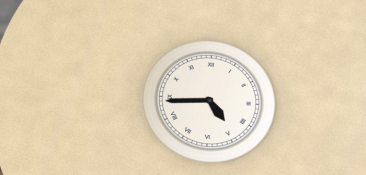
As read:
4.44
